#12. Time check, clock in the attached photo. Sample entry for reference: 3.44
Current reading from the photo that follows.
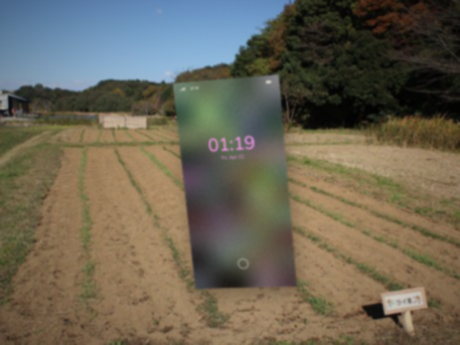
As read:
1.19
